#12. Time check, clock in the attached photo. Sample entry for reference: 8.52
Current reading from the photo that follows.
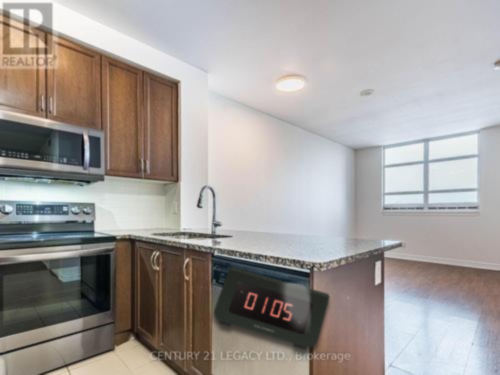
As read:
1.05
